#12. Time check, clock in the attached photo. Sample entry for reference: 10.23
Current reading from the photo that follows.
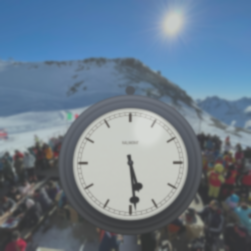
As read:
5.29
